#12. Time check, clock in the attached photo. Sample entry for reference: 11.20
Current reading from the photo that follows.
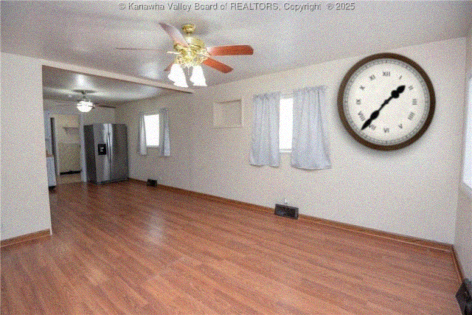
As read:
1.37
